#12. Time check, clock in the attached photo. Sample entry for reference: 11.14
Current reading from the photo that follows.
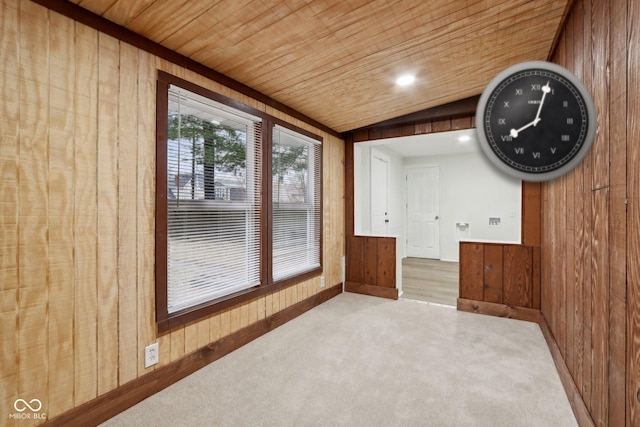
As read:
8.03
